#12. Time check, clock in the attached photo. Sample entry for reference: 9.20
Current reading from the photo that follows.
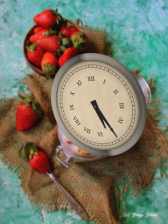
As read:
5.25
